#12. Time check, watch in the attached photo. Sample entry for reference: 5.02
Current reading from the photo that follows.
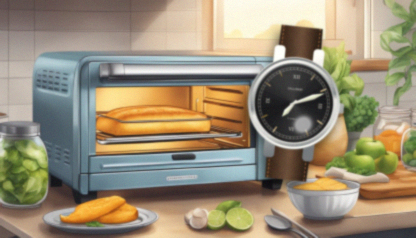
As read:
7.11
